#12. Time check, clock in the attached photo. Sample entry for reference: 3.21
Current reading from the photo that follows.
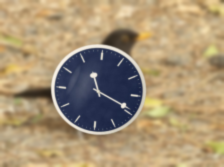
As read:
11.19
